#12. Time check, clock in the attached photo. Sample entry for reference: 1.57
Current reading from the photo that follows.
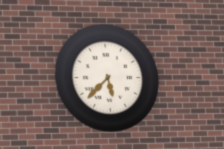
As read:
5.38
